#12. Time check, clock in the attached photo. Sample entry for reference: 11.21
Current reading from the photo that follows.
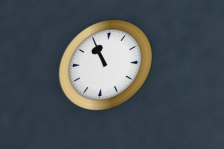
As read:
10.55
